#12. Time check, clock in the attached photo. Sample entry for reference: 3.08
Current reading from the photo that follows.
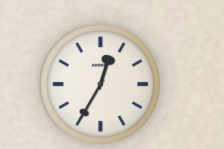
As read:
12.35
